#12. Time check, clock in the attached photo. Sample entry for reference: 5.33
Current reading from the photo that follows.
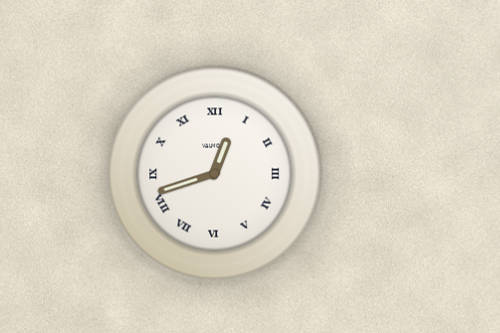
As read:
12.42
